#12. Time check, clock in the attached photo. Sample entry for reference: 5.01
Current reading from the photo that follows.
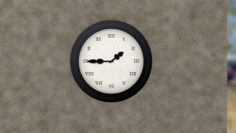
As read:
1.45
